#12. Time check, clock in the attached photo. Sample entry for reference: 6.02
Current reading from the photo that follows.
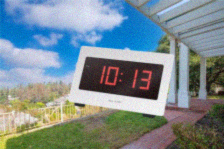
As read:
10.13
